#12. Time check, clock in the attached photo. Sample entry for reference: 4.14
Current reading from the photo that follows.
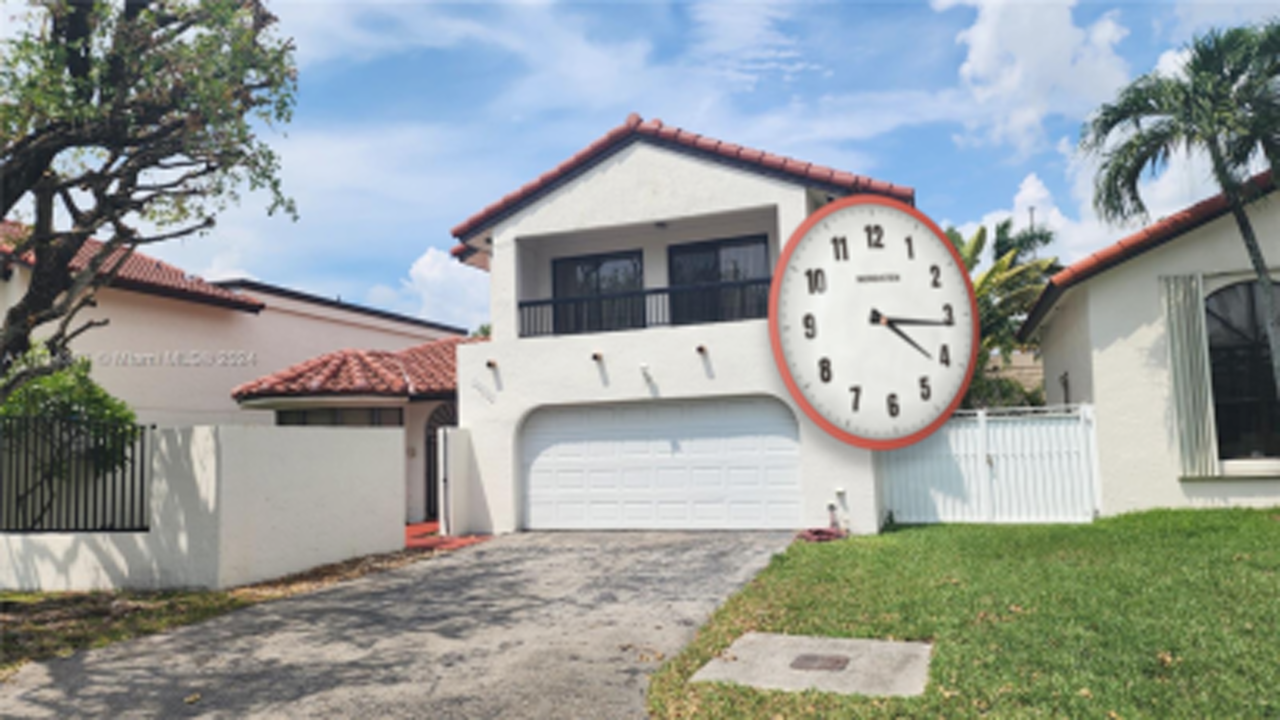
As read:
4.16
